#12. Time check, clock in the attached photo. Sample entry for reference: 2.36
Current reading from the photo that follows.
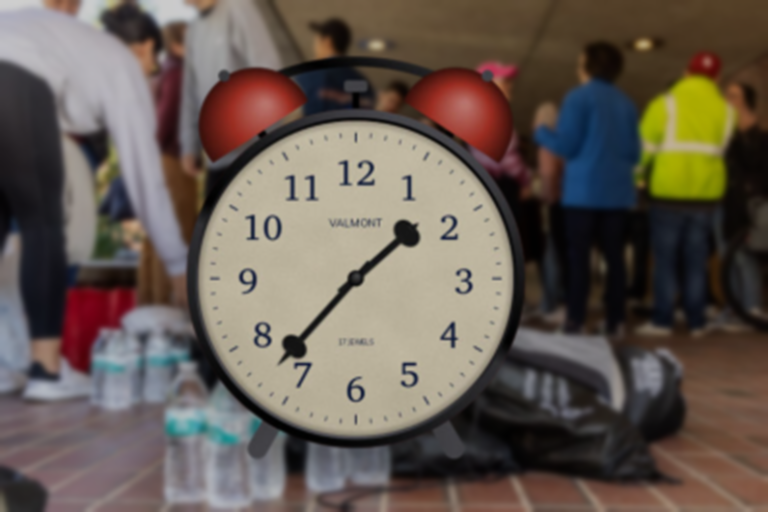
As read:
1.37
